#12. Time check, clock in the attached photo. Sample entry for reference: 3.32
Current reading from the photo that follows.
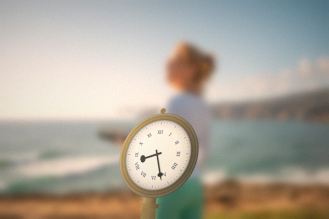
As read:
8.27
